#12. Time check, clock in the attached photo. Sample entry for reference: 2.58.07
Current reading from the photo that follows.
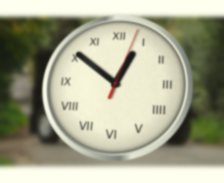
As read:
12.51.03
